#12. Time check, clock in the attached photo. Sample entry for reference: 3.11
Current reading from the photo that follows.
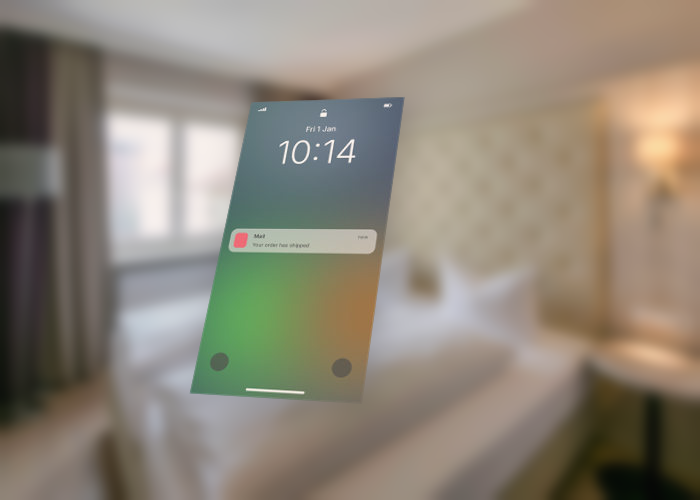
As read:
10.14
